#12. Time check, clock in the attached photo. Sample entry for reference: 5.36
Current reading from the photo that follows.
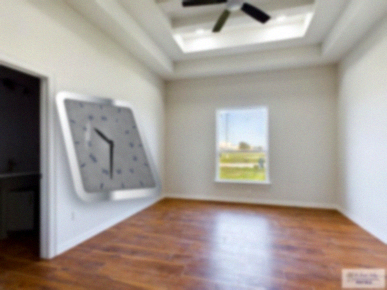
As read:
10.33
